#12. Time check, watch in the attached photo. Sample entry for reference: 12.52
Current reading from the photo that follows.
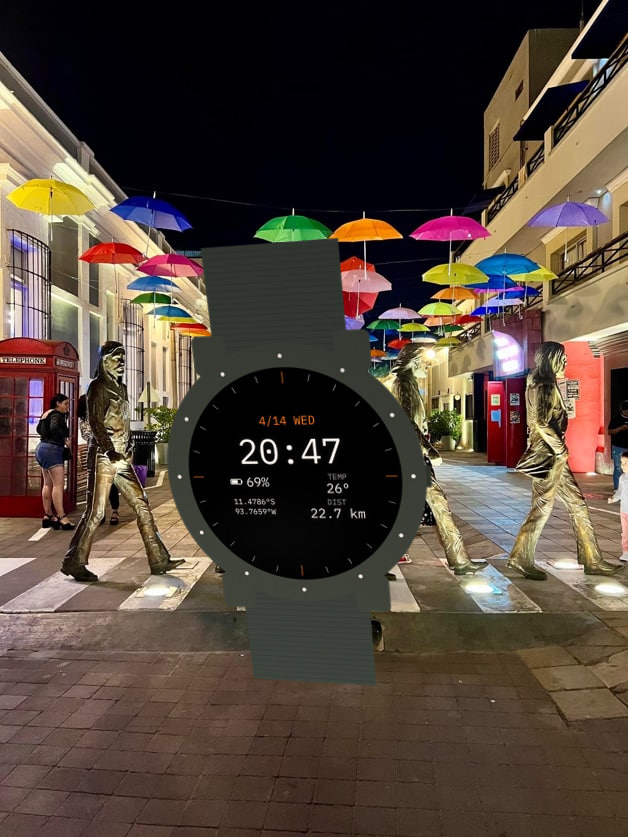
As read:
20.47
